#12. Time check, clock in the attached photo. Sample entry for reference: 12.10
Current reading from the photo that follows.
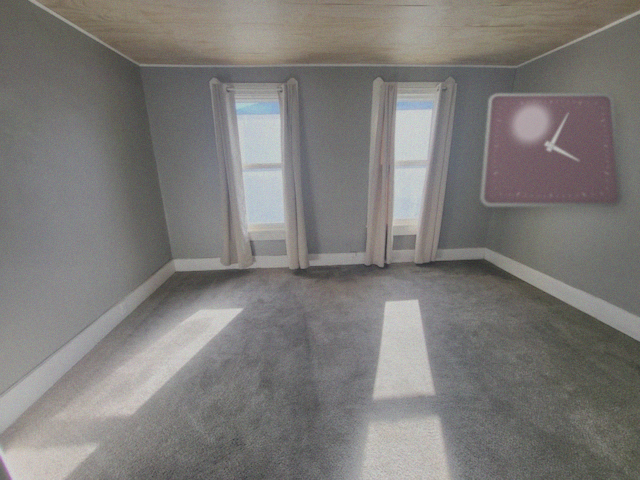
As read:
4.04
